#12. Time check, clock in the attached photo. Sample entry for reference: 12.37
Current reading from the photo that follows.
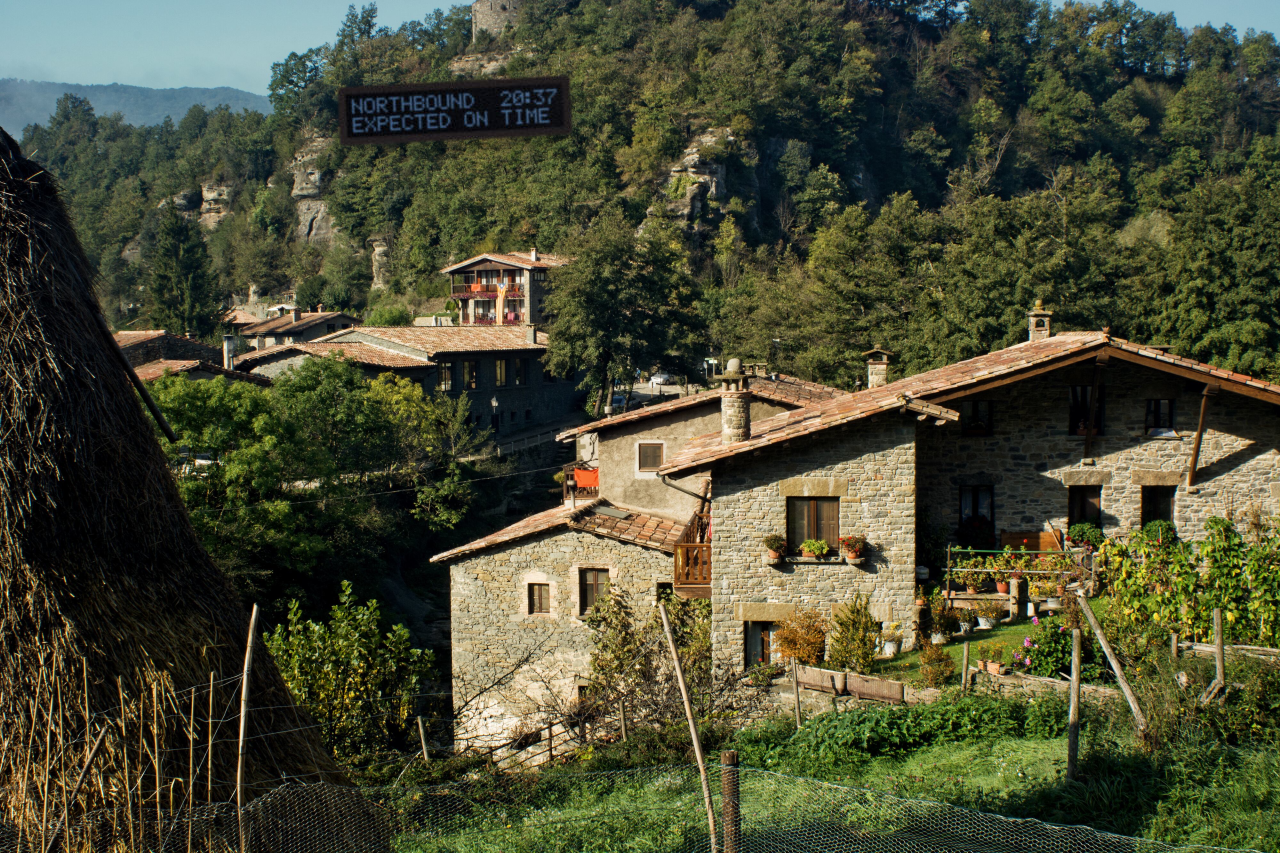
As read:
20.37
